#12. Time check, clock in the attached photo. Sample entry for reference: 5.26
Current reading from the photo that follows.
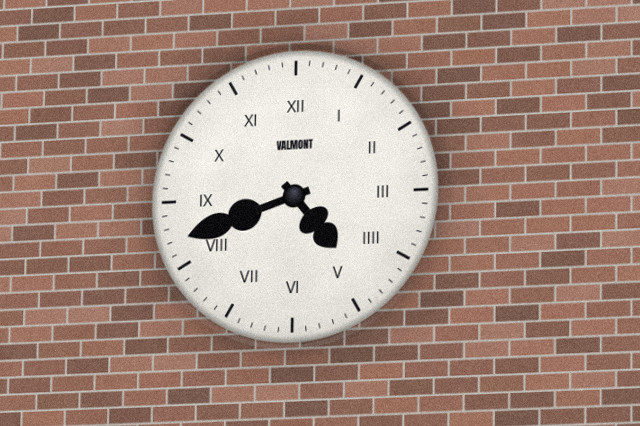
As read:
4.42
